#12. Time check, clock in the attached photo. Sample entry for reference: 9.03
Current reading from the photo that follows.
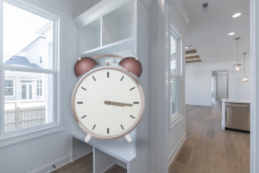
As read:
3.16
